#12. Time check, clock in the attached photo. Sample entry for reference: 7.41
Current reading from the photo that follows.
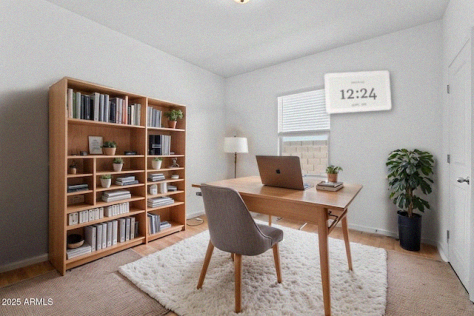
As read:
12.24
